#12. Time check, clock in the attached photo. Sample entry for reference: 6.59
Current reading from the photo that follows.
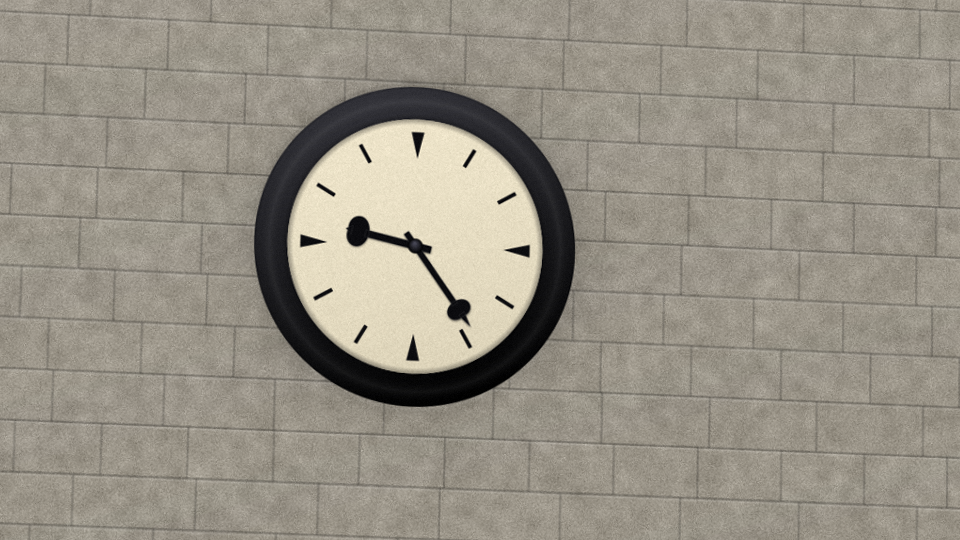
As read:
9.24
